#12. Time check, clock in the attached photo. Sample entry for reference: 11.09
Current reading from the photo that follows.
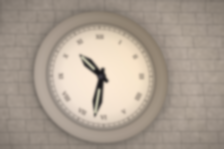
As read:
10.32
